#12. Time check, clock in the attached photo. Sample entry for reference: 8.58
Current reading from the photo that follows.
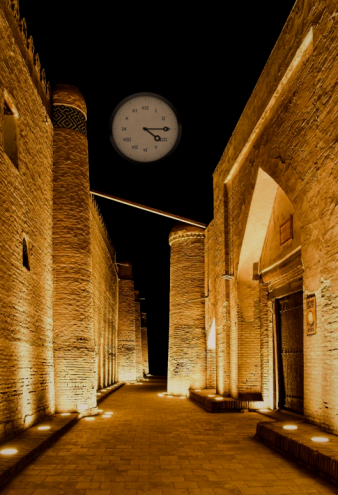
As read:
4.15
